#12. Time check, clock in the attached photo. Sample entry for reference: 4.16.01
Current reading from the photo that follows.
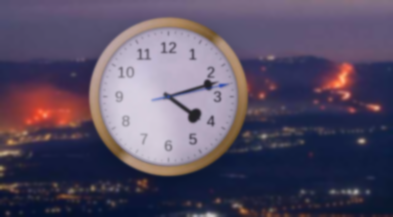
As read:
4.12.13
